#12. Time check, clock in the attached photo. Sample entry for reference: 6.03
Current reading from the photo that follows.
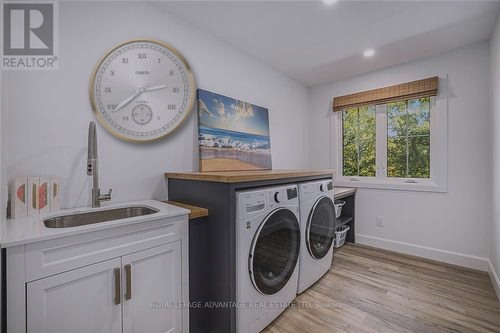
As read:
2.39
